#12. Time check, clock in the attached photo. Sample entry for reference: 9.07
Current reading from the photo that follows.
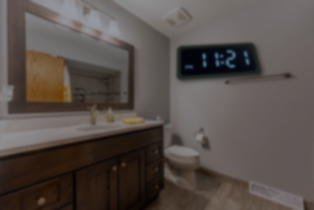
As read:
11.21
